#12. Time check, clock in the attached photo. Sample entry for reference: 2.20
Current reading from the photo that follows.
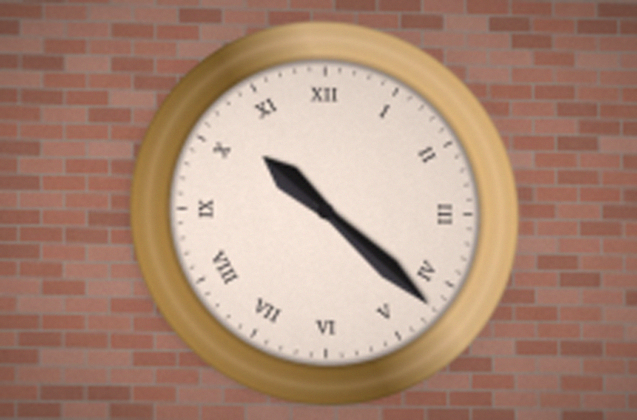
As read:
10.22
